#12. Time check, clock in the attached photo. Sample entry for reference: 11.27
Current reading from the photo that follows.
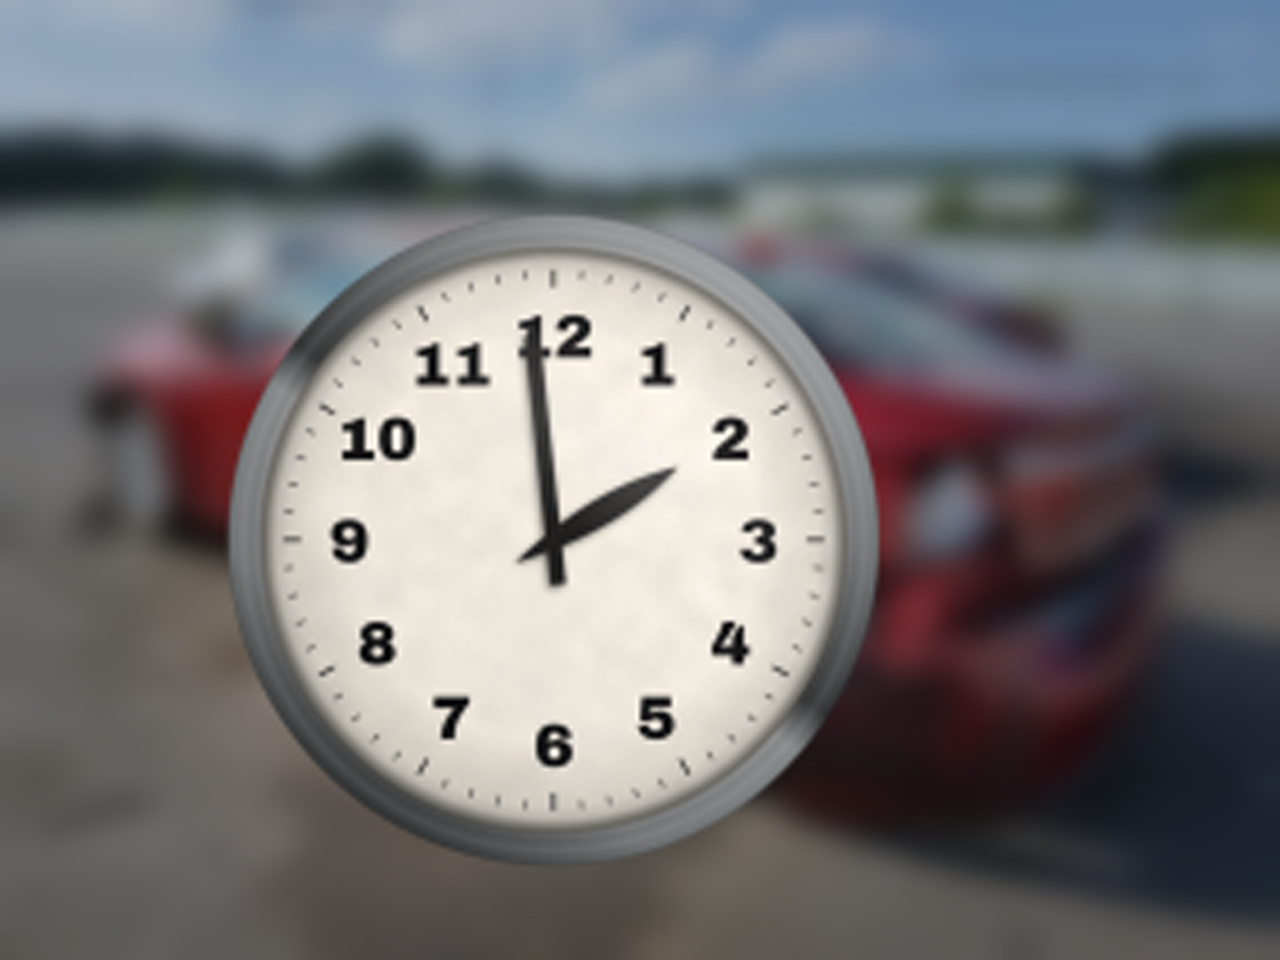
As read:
1.59
